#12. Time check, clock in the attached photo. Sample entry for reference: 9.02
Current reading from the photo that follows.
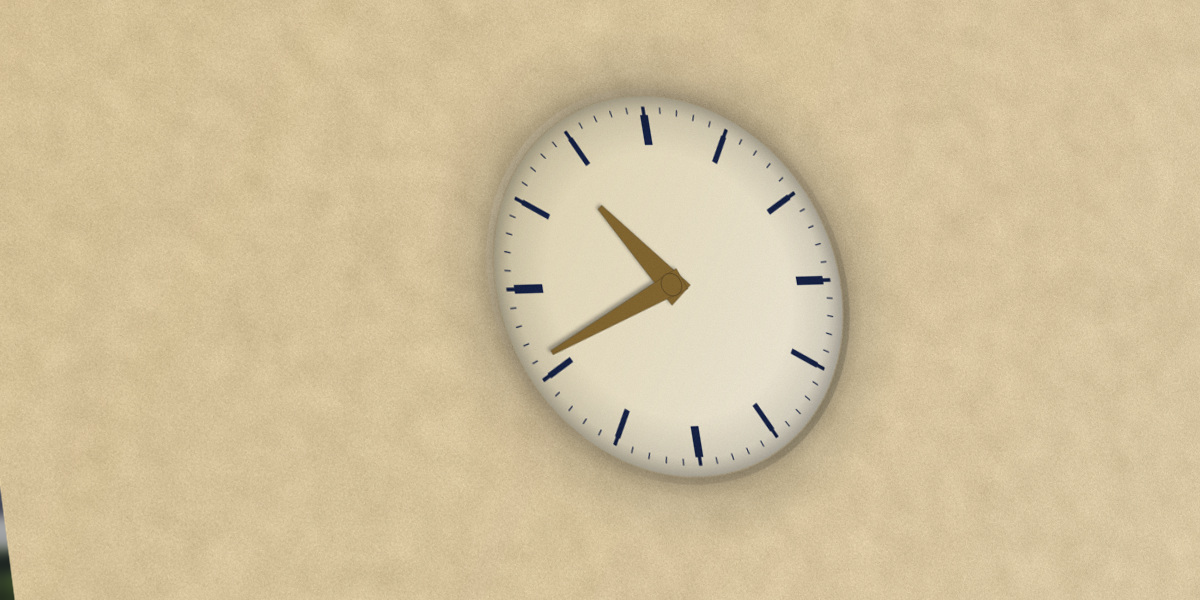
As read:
10.41
